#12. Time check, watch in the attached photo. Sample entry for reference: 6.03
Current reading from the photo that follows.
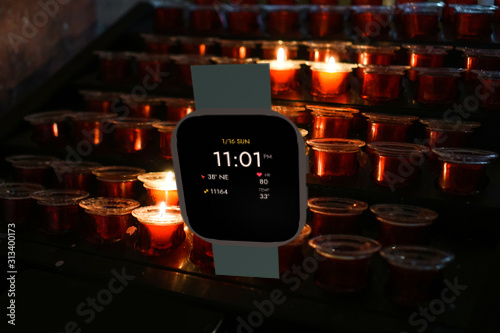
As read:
11.01
